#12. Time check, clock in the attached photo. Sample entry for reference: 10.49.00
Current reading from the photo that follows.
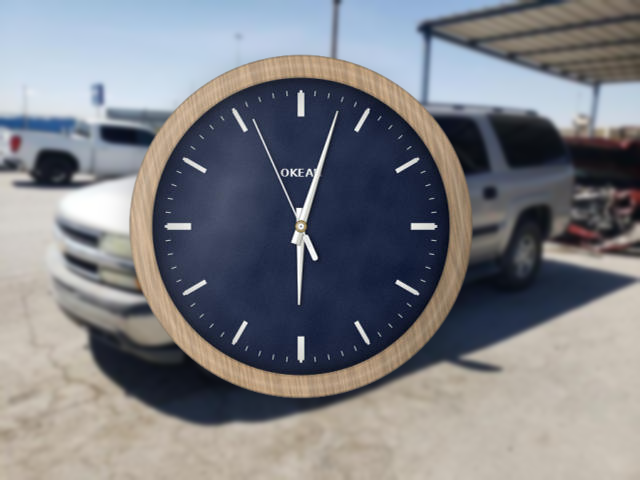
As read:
6.02.56
